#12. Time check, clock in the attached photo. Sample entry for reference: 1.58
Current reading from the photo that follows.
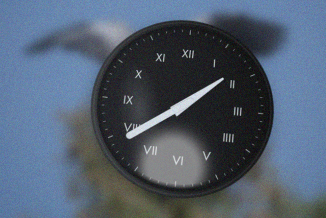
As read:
1.39
